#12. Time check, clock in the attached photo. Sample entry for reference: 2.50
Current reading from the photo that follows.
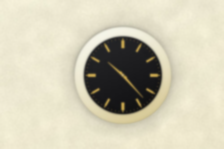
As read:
10.23
